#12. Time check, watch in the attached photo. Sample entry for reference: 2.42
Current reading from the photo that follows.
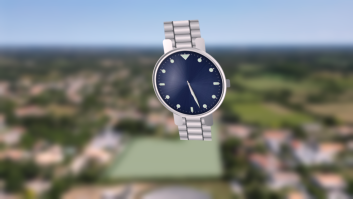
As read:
5.27
